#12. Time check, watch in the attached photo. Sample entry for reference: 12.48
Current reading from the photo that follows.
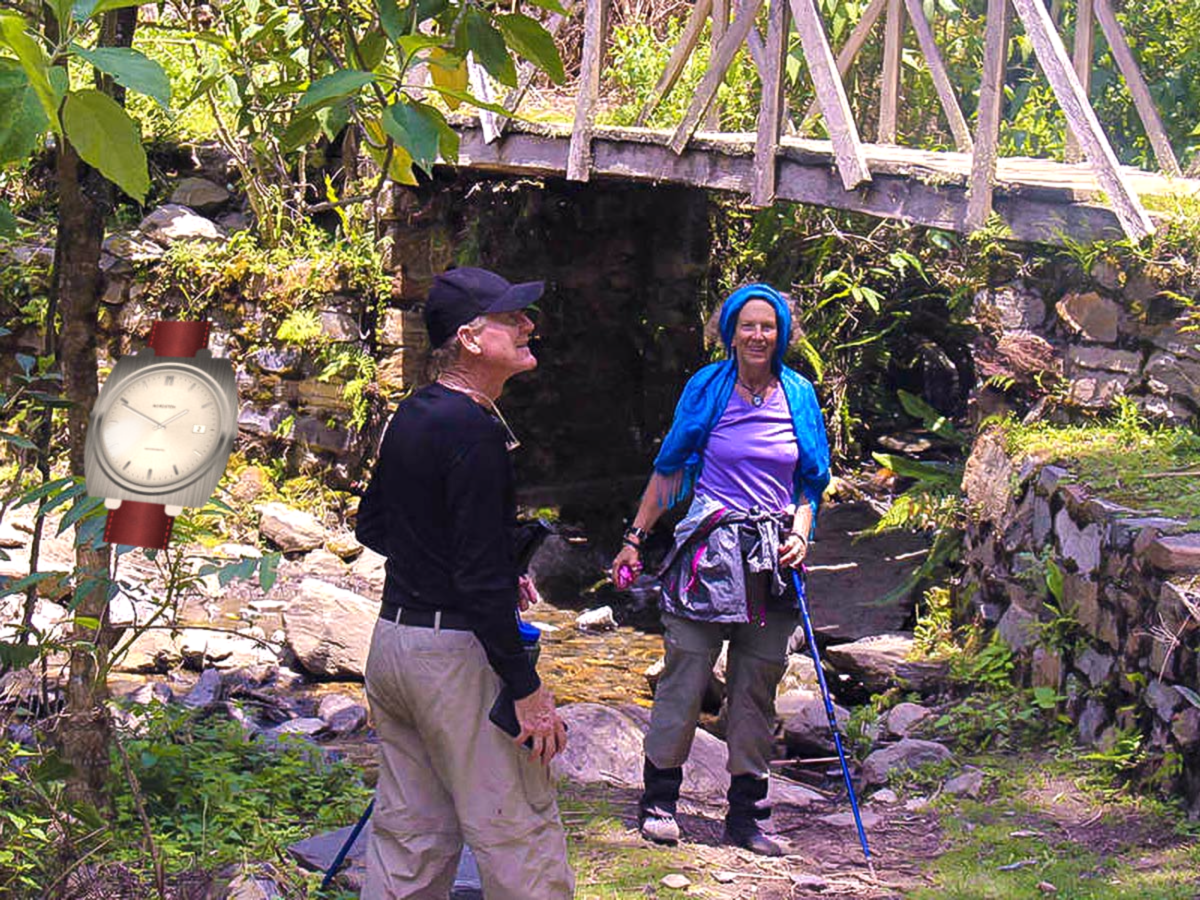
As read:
1.49
